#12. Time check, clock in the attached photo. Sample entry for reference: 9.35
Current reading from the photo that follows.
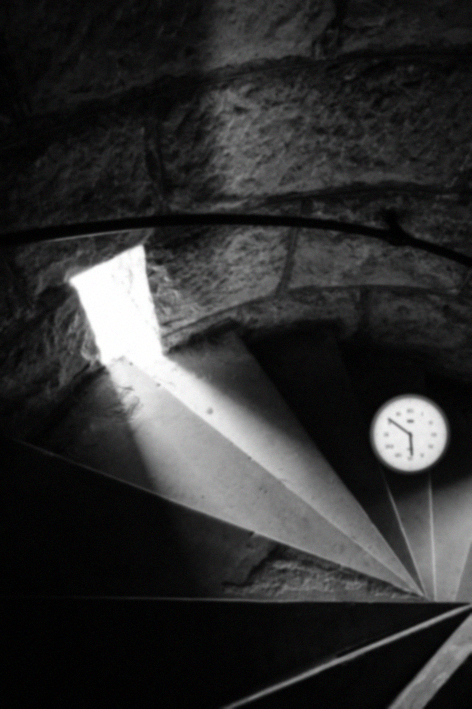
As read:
5.51
